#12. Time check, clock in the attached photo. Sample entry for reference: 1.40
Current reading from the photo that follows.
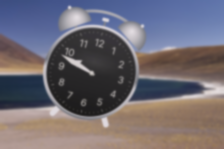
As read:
9.48
